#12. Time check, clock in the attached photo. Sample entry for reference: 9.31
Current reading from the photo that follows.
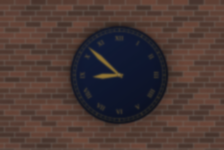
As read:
8.52
